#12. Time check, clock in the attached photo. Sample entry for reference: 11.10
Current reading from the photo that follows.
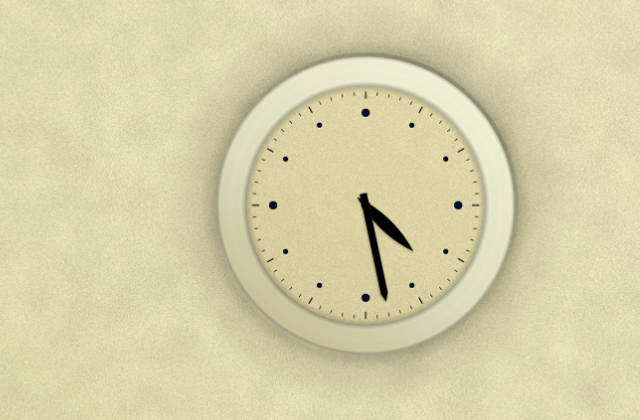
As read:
4.28
